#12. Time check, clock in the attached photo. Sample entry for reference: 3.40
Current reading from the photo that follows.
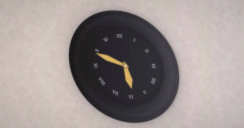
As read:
5.49
